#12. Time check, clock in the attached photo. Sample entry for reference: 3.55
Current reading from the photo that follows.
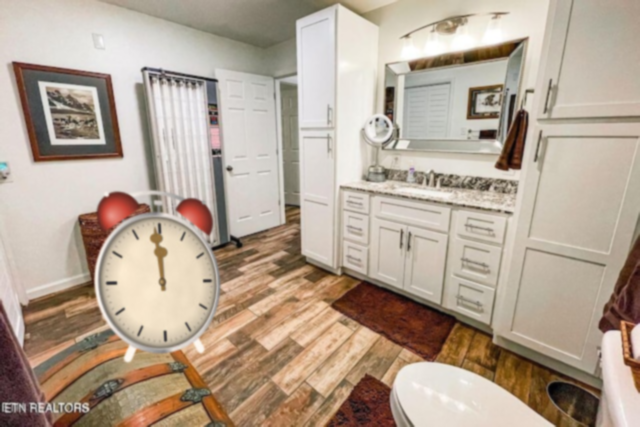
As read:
11.59
